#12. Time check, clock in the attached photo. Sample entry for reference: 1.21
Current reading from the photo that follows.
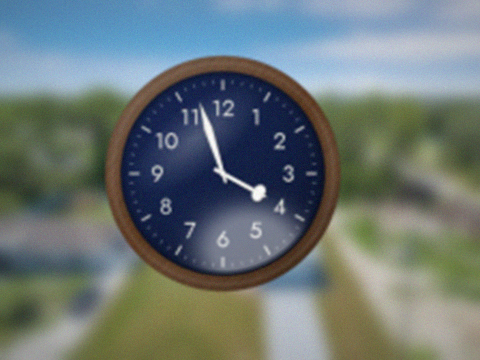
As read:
3.57
